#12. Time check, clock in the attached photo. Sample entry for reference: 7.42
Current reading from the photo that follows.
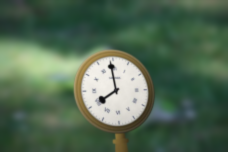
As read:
7.59
